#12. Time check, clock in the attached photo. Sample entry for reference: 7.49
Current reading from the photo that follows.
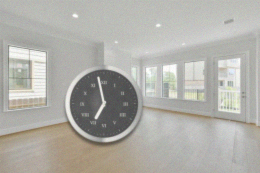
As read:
6.58
